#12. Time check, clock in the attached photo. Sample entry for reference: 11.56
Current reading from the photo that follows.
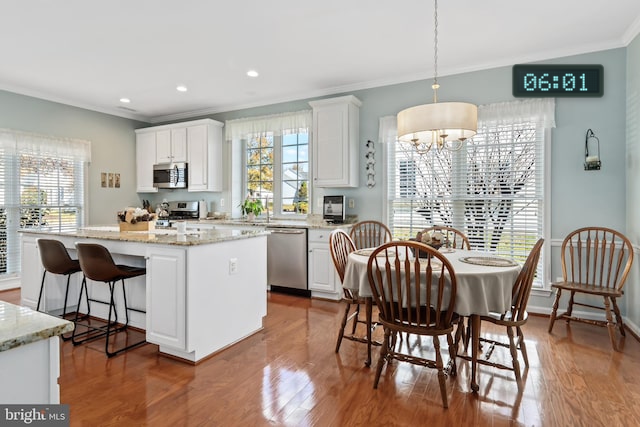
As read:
6.01
